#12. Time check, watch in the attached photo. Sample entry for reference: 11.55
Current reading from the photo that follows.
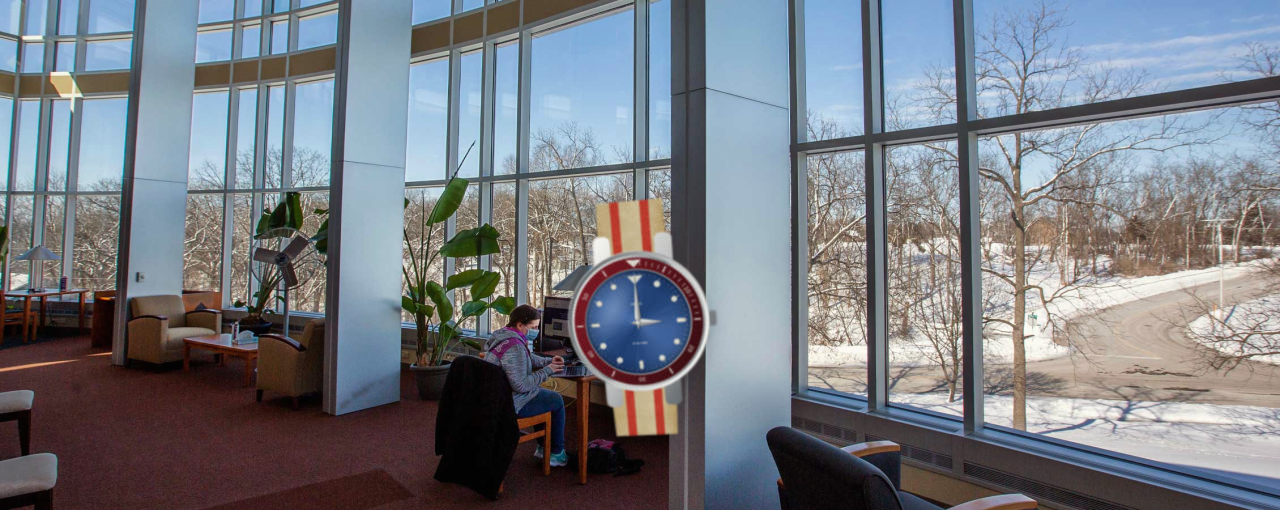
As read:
3.00
